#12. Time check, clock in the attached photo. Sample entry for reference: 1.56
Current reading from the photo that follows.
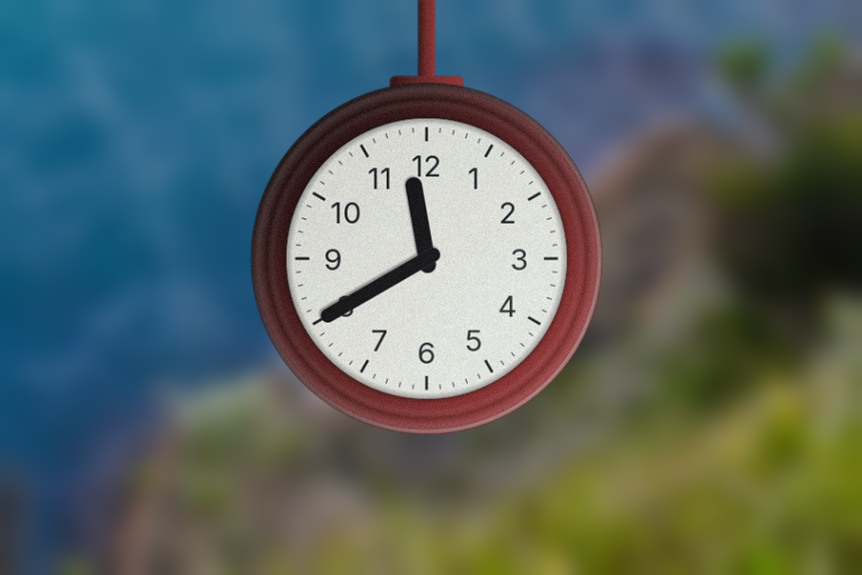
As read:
11.40
